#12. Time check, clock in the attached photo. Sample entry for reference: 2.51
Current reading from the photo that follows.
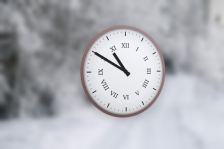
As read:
10.50
